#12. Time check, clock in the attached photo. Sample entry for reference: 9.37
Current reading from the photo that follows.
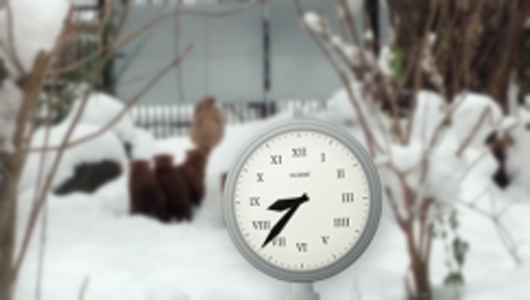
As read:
8.37
